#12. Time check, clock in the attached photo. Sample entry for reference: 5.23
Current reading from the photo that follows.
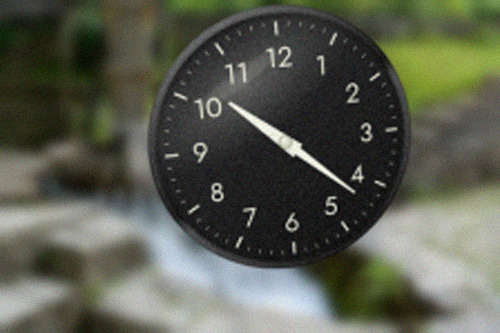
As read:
10.22
